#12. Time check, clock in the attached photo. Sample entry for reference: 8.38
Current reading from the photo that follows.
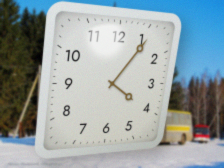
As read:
4.06
